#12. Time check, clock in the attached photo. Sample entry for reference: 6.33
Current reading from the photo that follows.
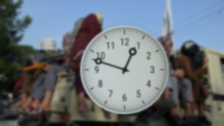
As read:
12.48
